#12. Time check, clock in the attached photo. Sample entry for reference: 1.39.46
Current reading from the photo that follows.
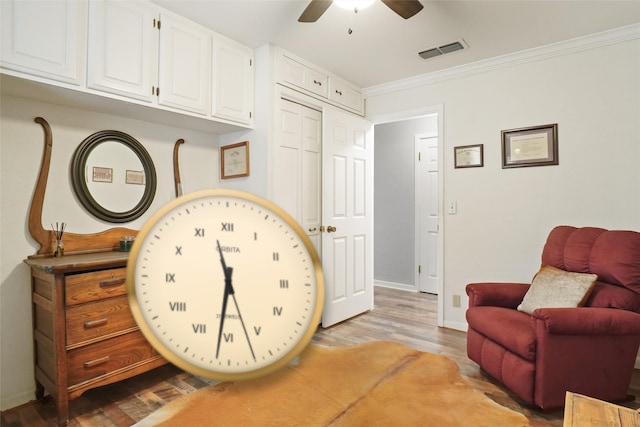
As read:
11.31.27
